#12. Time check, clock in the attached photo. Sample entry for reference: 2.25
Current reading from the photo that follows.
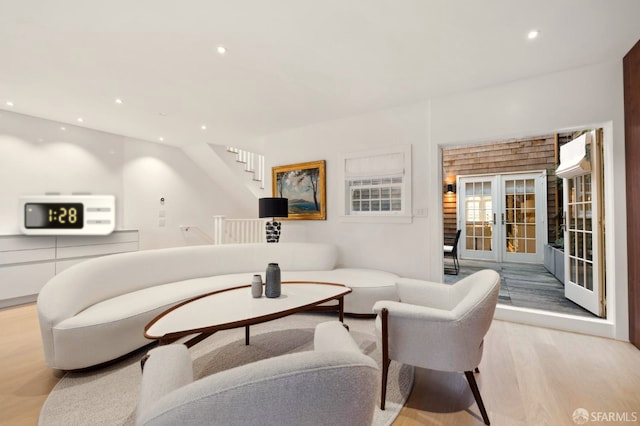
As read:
1.28
